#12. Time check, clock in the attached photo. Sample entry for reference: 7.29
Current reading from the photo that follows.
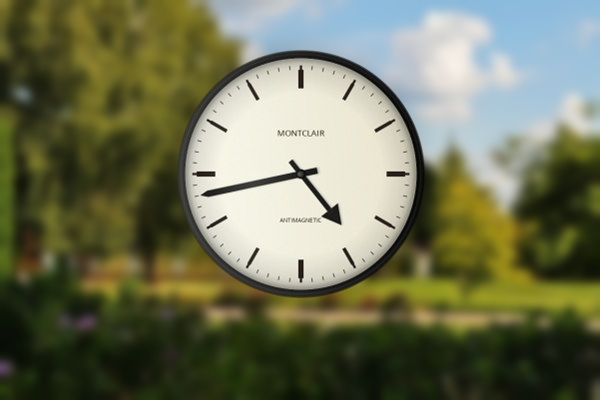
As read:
4.43
